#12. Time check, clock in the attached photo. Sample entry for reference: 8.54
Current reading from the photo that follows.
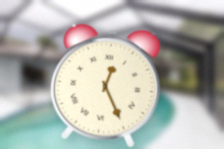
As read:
12.25
